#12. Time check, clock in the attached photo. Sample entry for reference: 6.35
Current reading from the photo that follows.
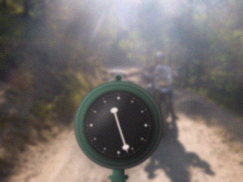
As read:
11.27
